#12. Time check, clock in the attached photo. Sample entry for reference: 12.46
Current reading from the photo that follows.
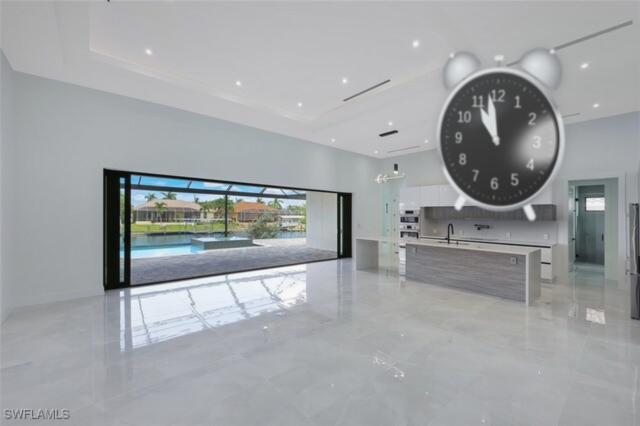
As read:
10.58
